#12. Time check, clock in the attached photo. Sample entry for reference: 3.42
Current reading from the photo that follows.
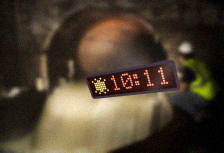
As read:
10.11
